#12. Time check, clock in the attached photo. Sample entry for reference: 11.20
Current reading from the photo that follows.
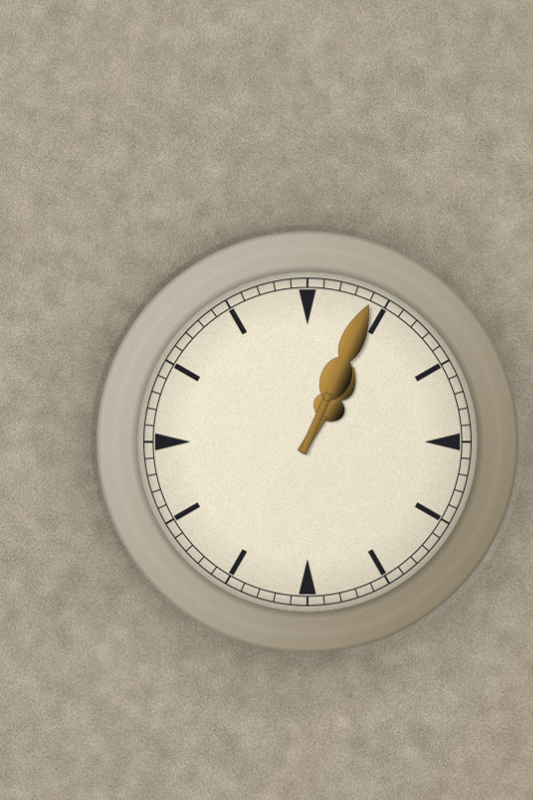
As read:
1.04
